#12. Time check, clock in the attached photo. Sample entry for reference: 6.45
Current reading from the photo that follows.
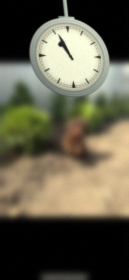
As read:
10.56
